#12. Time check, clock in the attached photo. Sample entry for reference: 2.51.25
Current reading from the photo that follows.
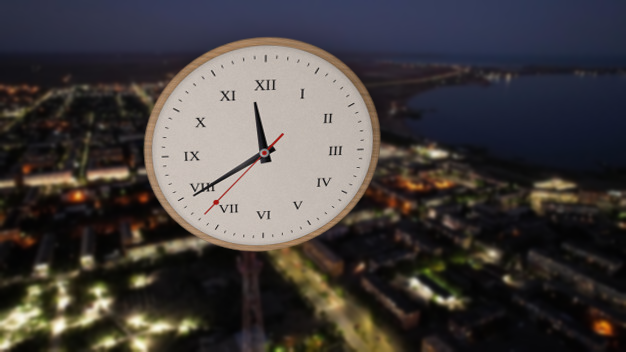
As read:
11.39.37
